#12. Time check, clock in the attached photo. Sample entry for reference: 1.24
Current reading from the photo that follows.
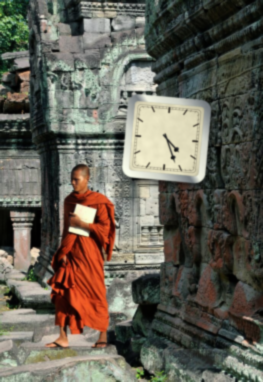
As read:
4.26
